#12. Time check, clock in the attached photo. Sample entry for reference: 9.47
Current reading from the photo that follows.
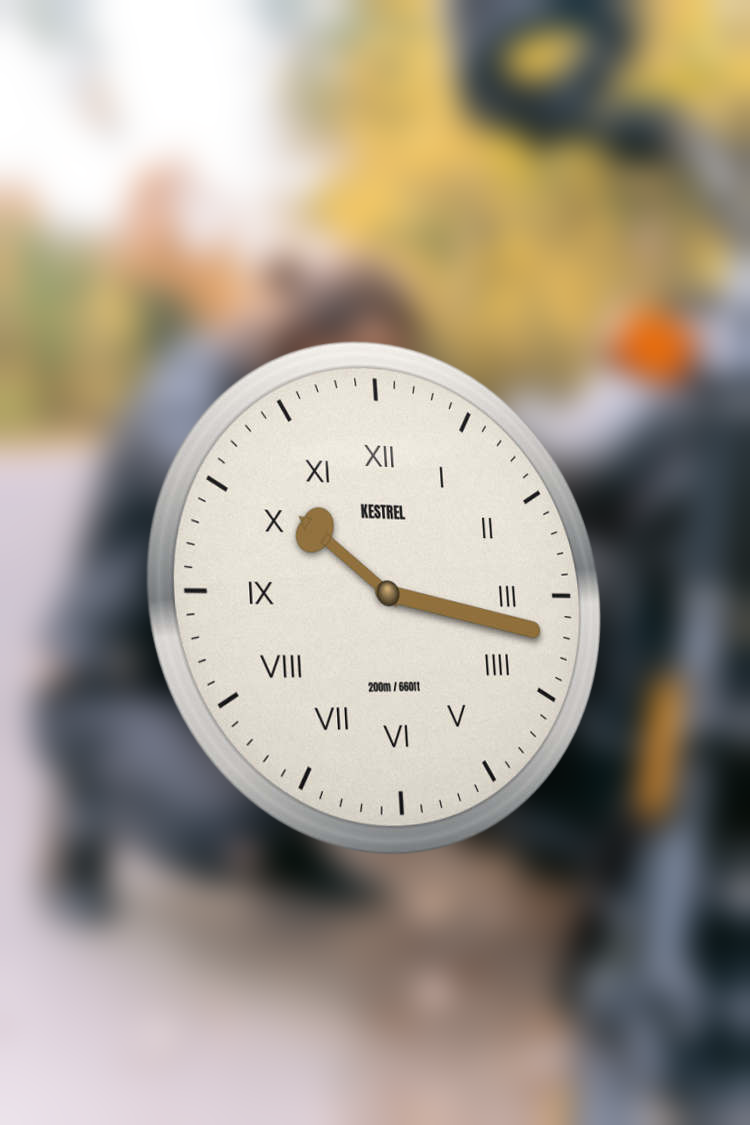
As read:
10.17
